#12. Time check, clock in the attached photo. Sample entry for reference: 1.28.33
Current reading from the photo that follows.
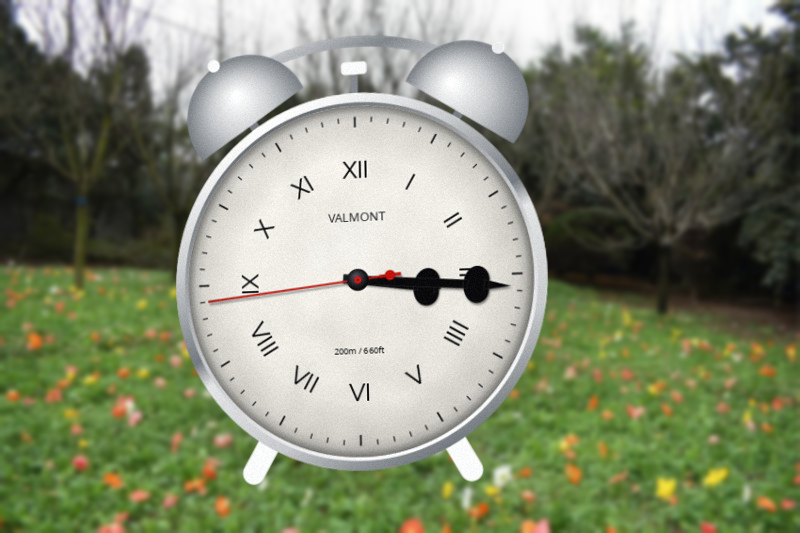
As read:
3.15.44
